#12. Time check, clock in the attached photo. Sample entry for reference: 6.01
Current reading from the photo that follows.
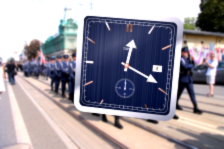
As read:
12.19
